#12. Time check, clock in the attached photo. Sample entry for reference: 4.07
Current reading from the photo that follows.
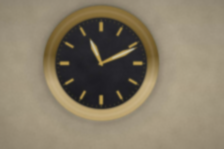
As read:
11.11
